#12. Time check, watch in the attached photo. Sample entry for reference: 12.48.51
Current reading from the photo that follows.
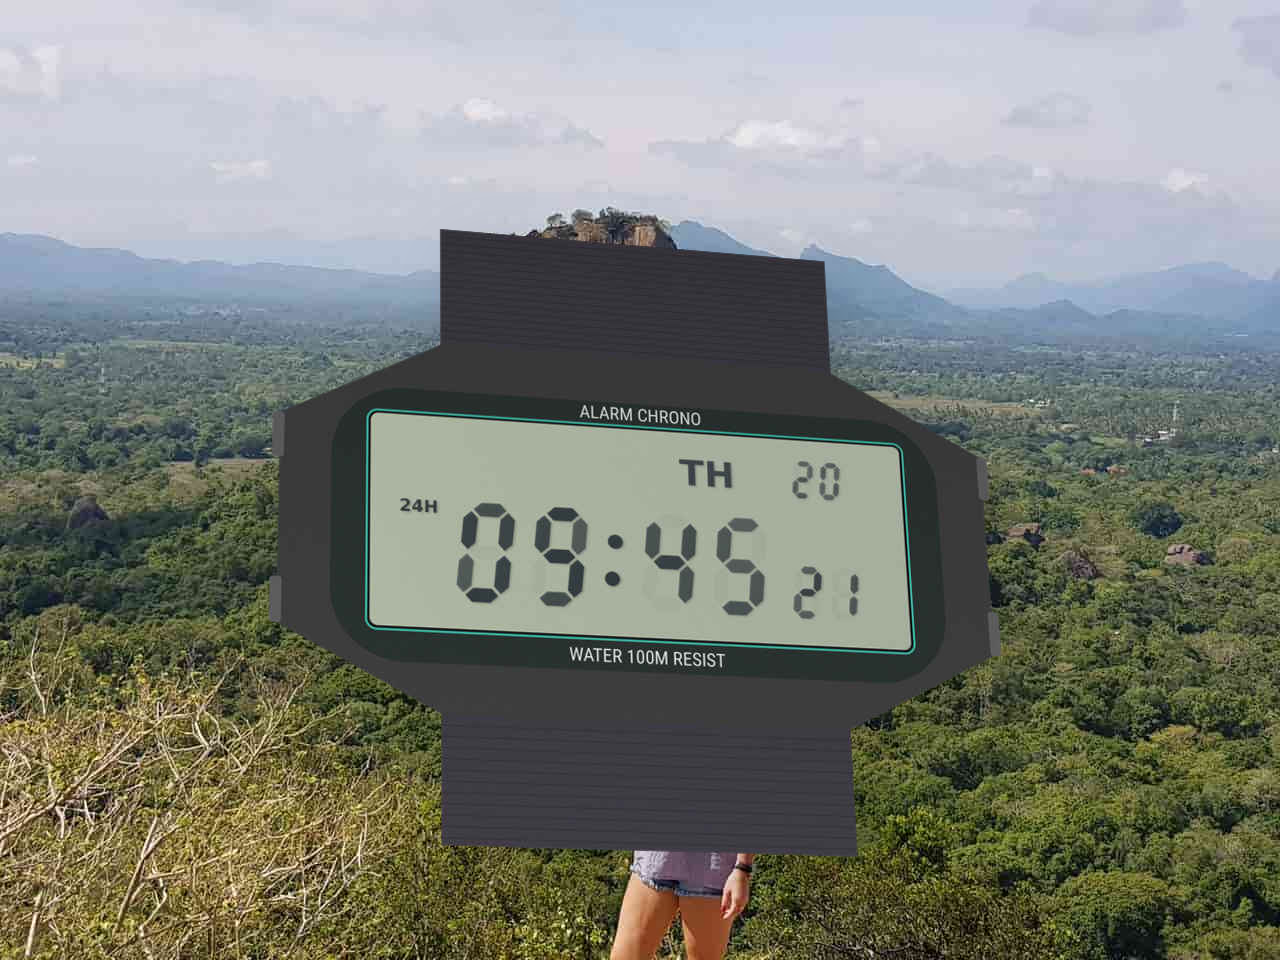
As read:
9.45.21
